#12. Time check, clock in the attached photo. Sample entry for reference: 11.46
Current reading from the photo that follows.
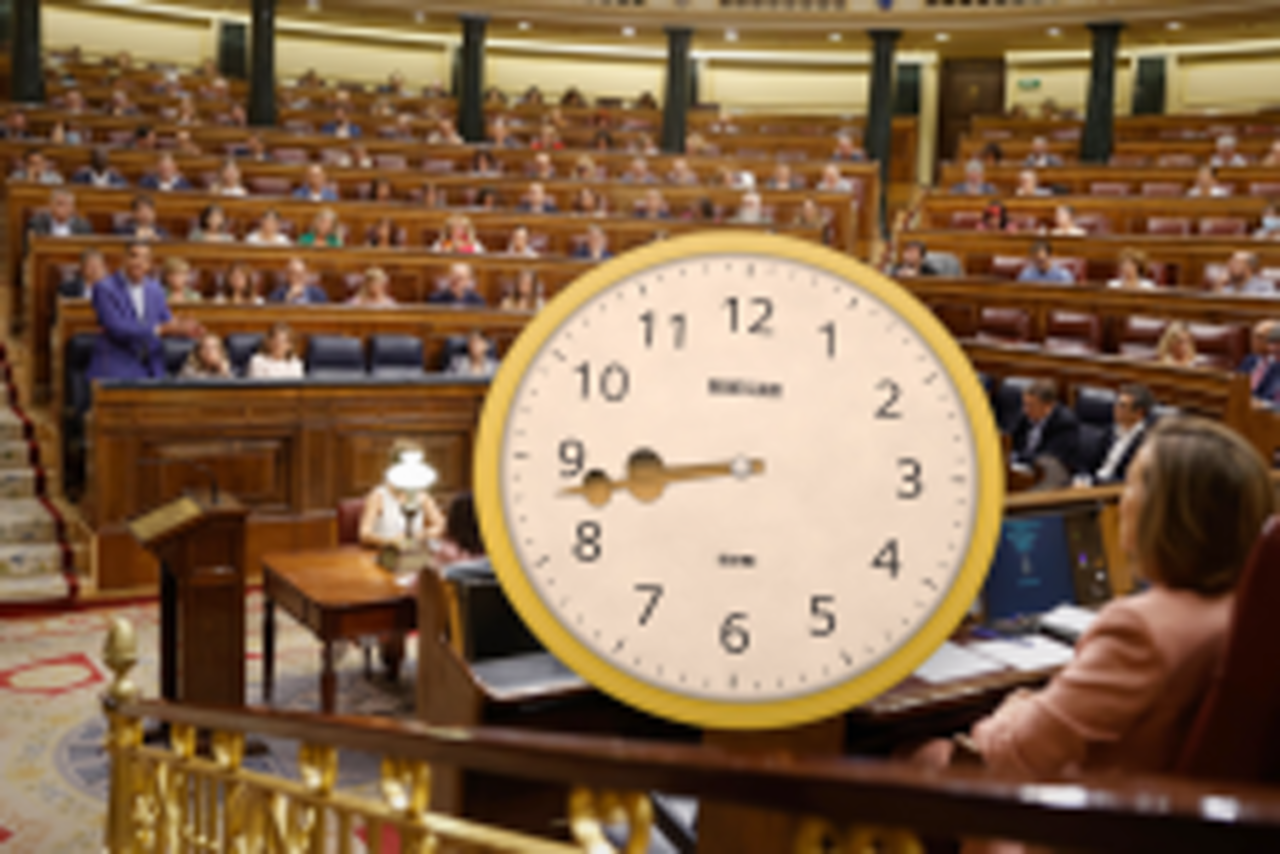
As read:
8.43
